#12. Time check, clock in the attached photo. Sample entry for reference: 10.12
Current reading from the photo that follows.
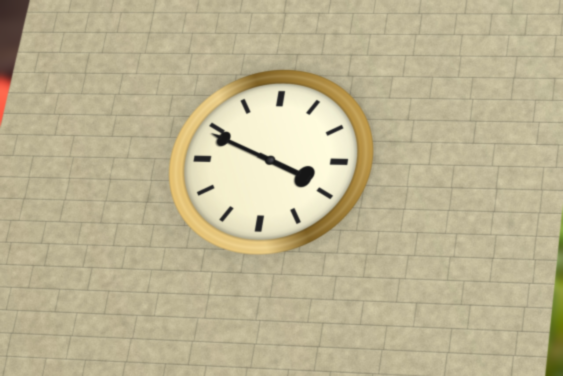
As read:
3.49
